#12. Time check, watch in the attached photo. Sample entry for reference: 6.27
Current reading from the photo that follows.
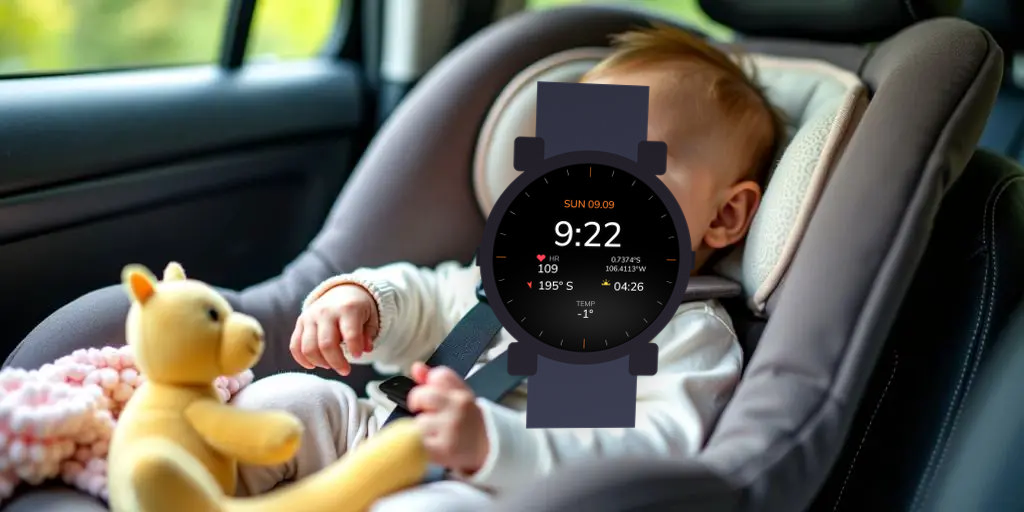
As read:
9.22
